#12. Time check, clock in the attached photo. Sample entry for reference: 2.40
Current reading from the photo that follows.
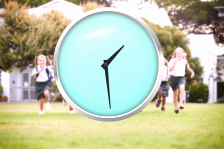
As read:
1.29
